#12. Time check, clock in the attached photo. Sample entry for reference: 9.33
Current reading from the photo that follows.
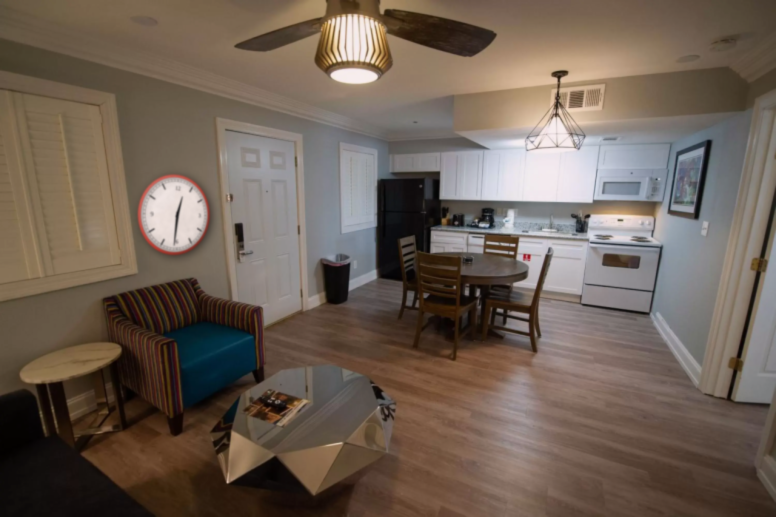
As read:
12.31
